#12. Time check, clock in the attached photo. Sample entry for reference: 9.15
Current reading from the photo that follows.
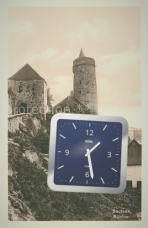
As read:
1.28
